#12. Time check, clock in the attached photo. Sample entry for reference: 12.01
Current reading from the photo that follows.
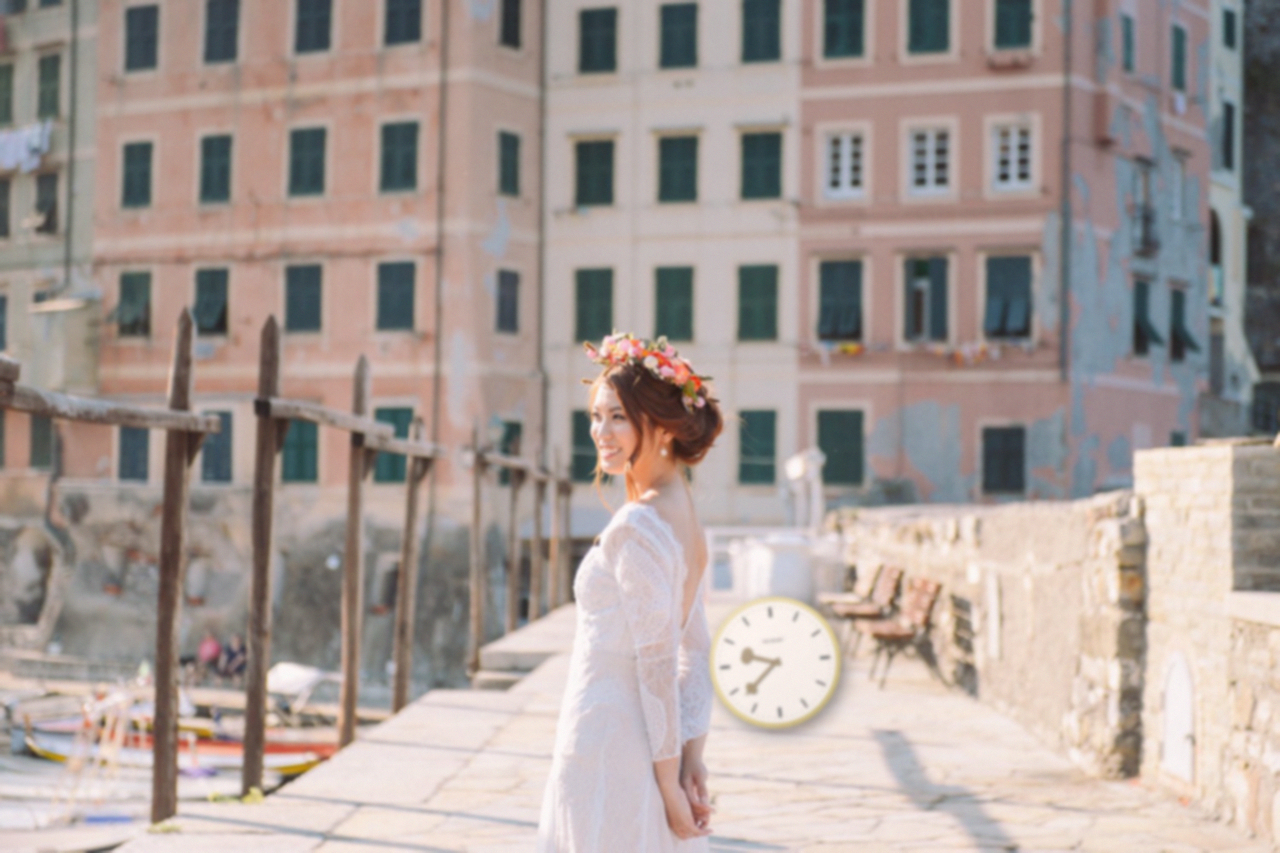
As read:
9.38
